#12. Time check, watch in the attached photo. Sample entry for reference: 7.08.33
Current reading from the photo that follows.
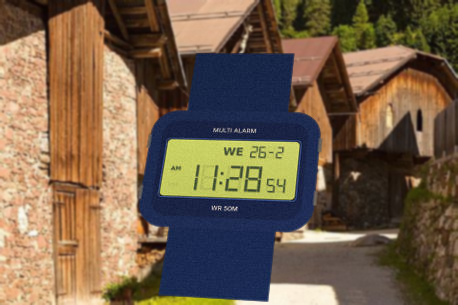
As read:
11.28.54
